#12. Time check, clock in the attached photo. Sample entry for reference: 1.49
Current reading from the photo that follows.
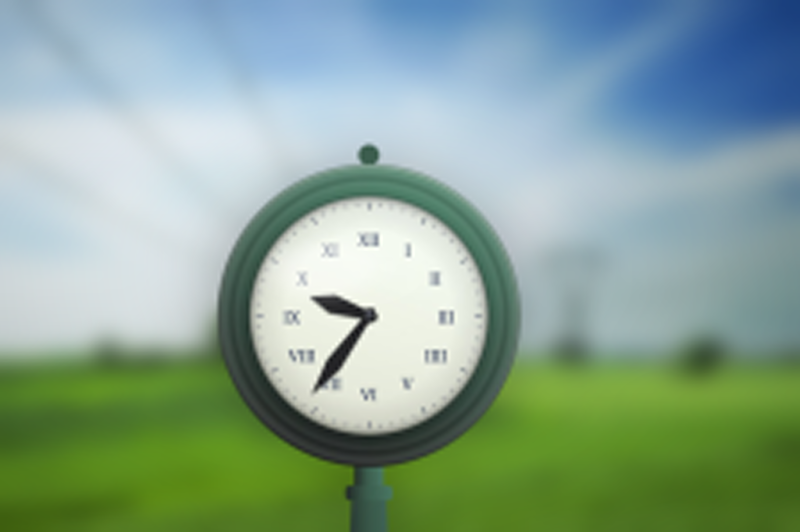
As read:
9.36
